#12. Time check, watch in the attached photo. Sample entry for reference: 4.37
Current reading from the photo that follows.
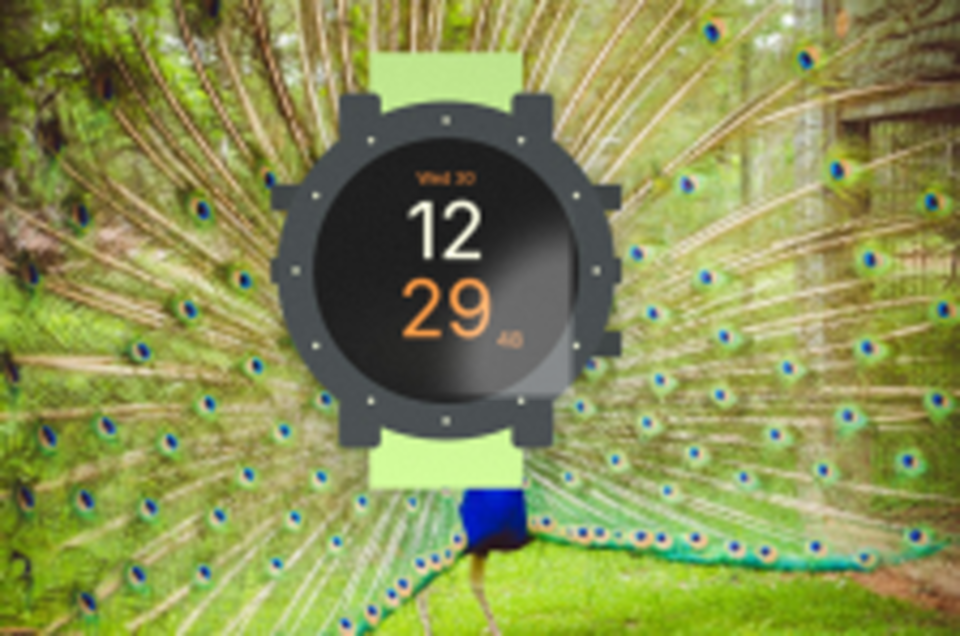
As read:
12.29
